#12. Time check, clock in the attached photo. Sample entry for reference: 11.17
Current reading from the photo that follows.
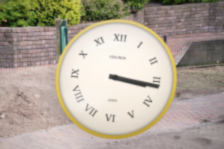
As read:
3.16
